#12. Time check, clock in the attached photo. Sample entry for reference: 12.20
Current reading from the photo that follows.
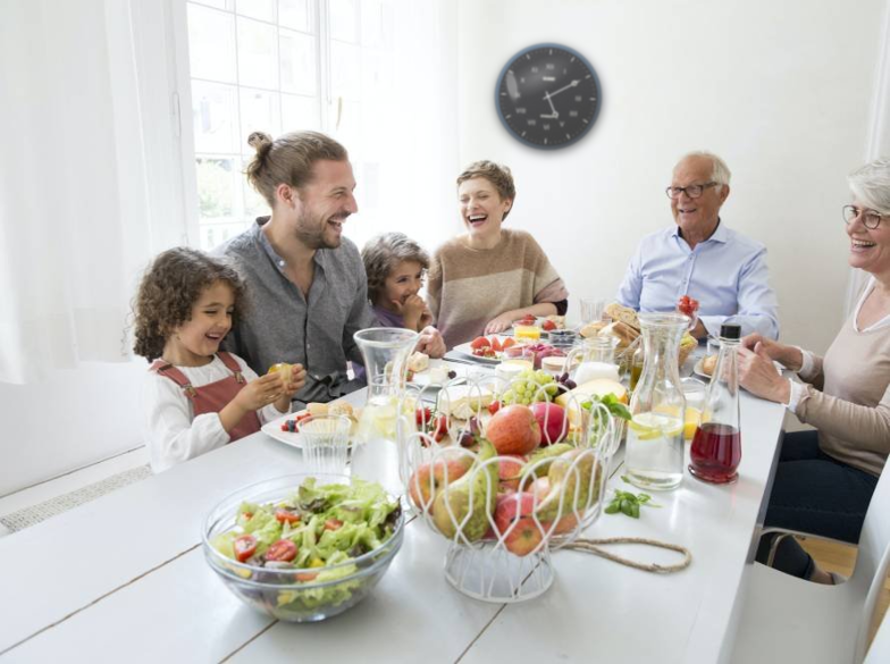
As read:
5.10
